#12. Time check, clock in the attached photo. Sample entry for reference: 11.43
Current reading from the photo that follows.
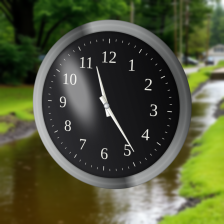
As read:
11.24
